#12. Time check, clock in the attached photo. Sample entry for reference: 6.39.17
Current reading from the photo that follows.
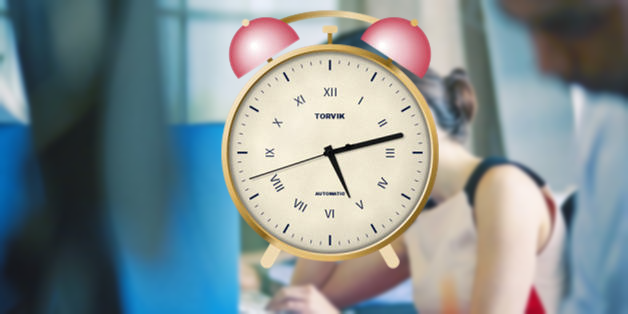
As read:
5.12.42
